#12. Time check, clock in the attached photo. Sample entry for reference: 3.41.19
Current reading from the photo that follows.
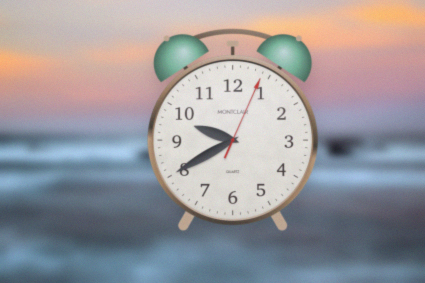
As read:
9.40.04
